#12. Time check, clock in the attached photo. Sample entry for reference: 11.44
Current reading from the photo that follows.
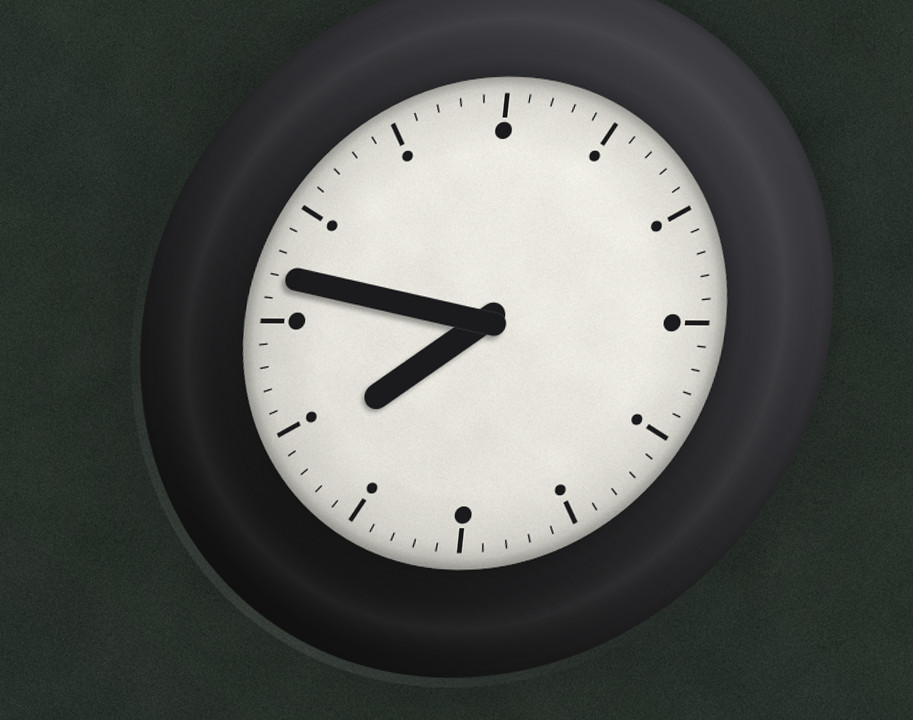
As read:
7.47
